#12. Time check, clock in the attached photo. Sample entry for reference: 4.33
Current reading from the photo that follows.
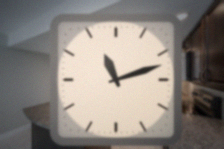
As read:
11.12
